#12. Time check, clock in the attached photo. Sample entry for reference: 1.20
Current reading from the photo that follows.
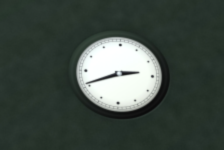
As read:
2.41
